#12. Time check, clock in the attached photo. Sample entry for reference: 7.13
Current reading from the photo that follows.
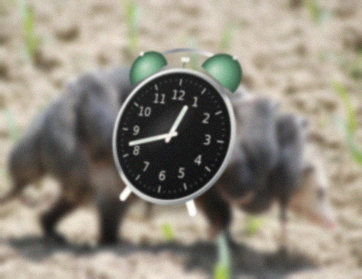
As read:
12.42
